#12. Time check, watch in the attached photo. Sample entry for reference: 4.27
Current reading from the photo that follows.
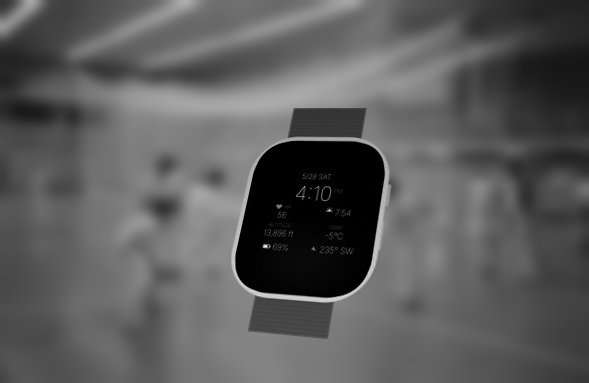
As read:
4.10
